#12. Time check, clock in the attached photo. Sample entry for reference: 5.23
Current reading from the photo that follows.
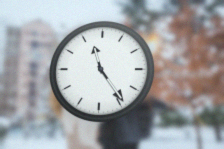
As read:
11.24
